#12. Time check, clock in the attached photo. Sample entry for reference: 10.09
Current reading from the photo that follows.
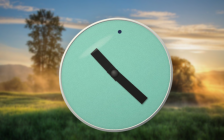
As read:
10.21
